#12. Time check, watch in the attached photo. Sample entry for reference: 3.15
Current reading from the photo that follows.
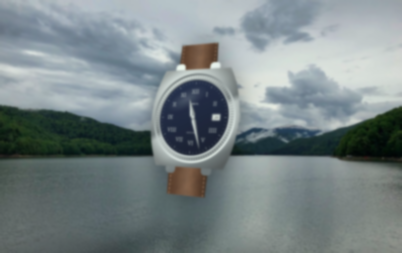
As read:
11.27
